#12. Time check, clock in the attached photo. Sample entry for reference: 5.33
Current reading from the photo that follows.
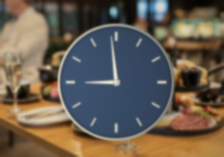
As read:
8.59
